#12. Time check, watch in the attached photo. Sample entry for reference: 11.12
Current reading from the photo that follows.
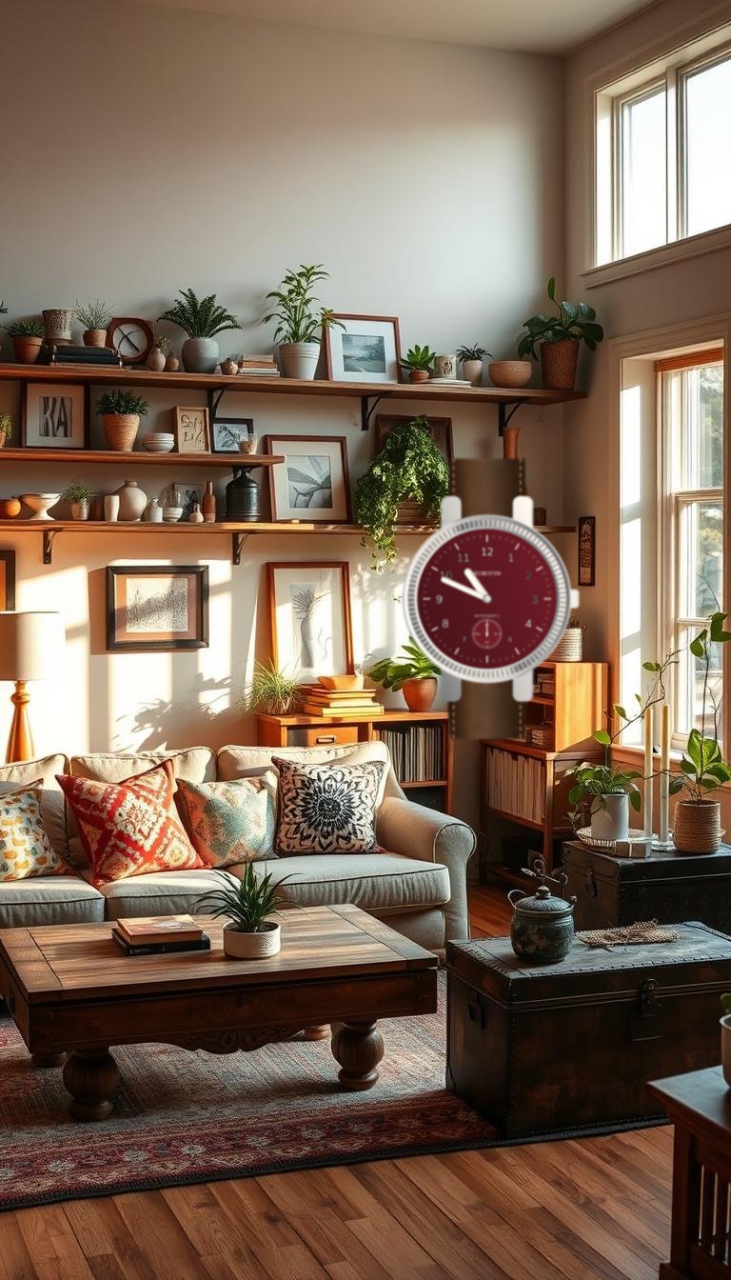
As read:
10.49
